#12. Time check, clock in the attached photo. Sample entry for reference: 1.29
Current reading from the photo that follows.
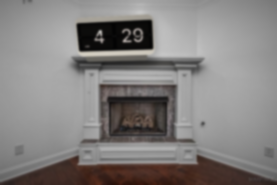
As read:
4.29
